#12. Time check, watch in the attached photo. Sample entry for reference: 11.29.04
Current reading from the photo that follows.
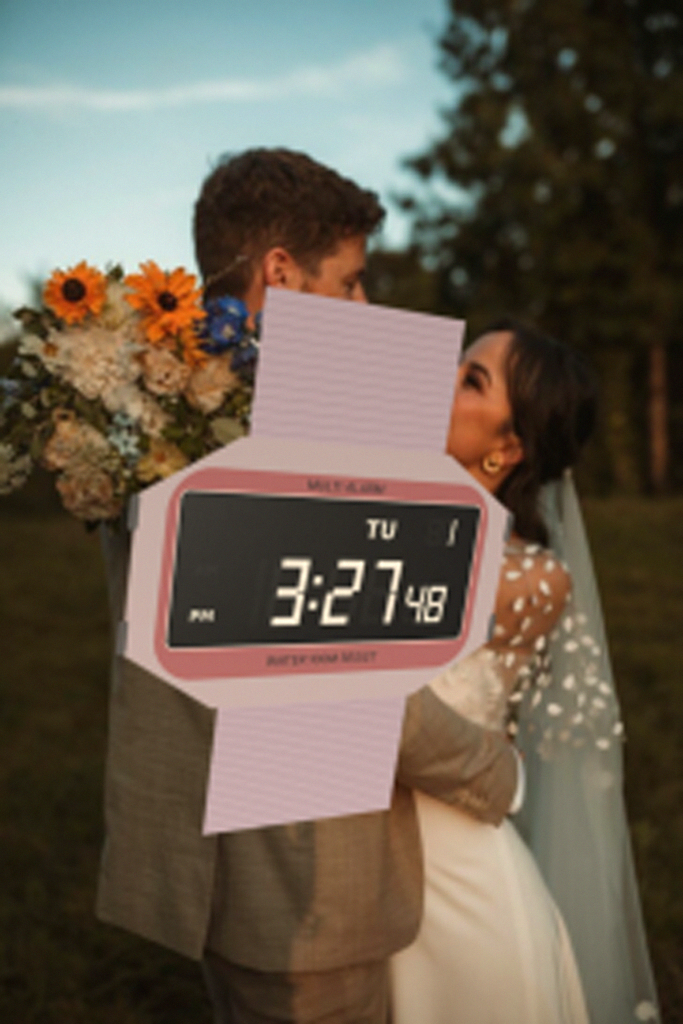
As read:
3.27.48
